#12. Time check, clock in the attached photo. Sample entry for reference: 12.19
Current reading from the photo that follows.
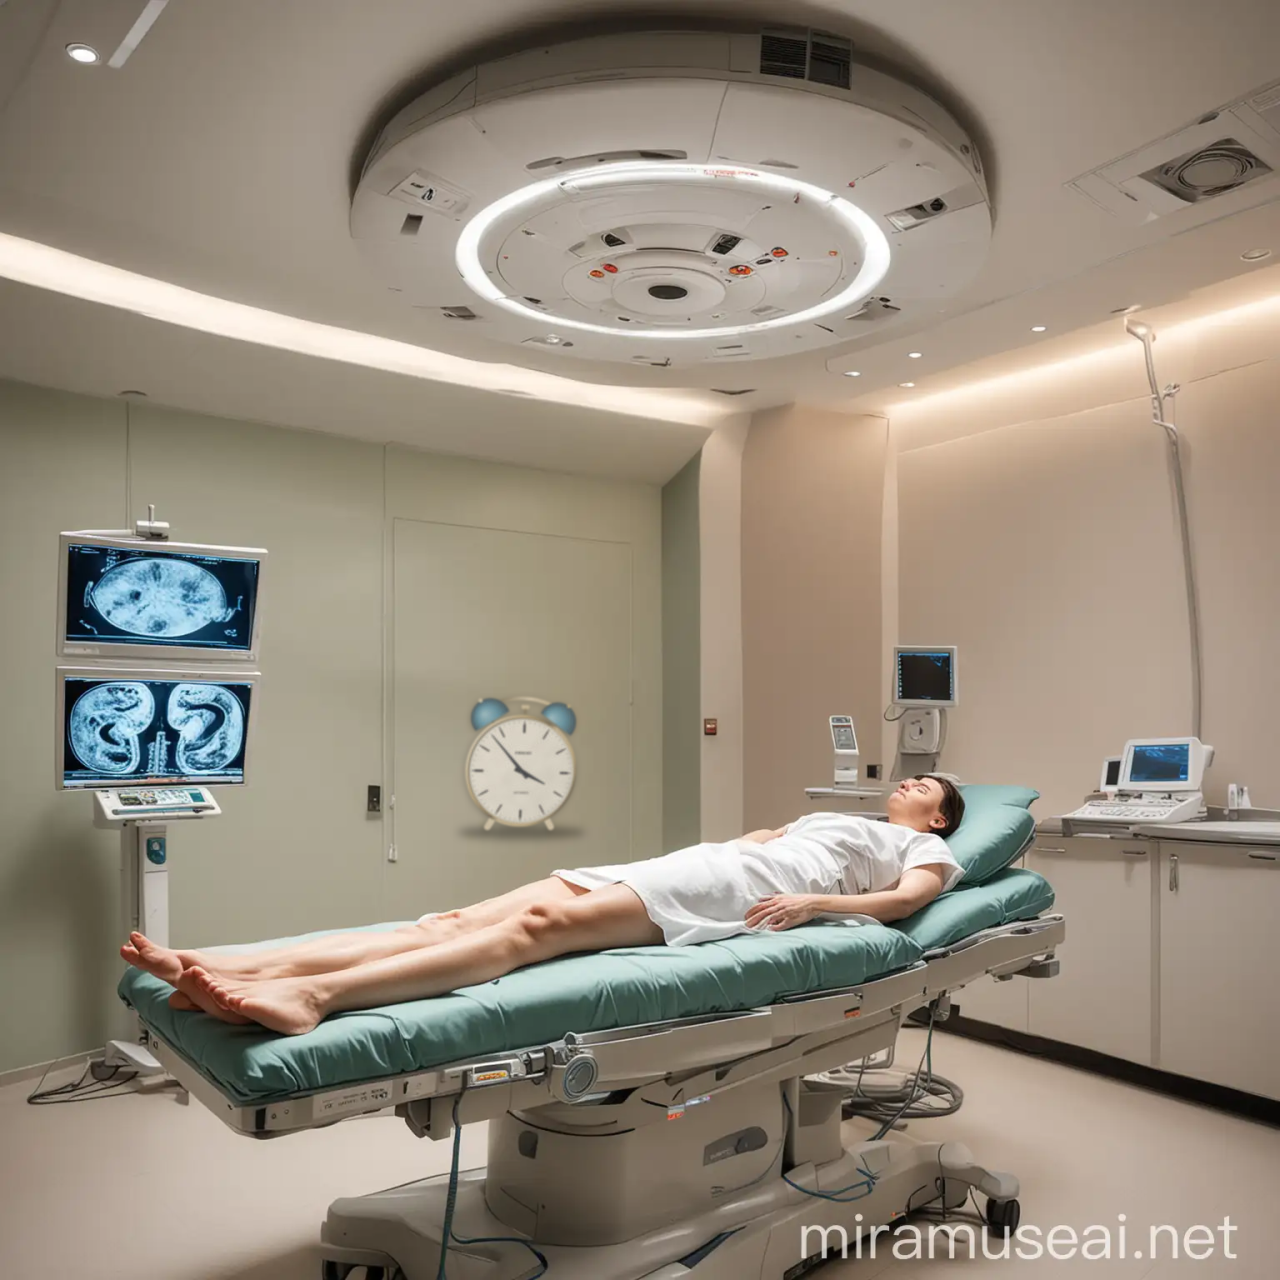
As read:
3.53
